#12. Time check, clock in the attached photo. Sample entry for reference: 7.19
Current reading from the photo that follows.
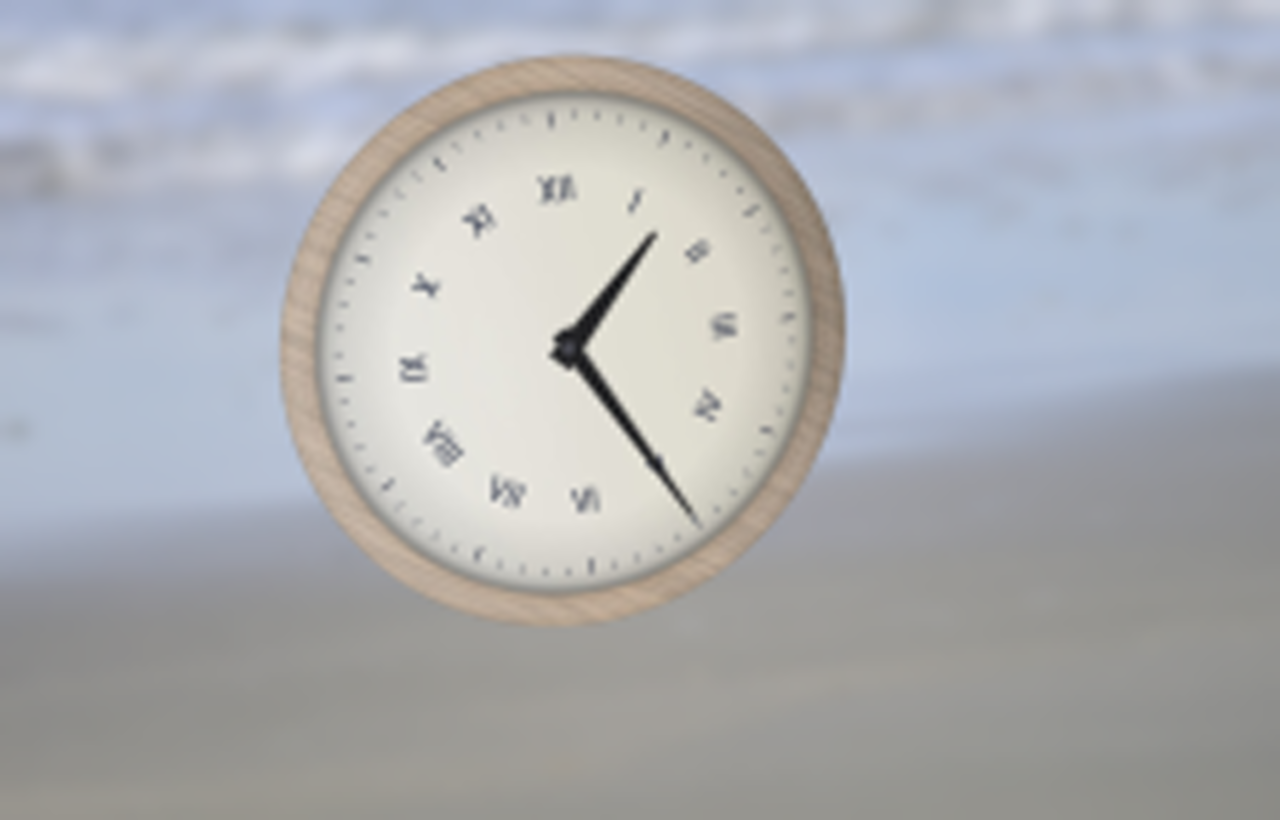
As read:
1.25
